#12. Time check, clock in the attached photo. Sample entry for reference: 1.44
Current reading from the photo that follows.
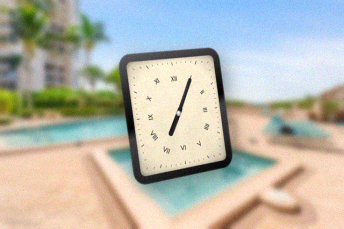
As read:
7.05
